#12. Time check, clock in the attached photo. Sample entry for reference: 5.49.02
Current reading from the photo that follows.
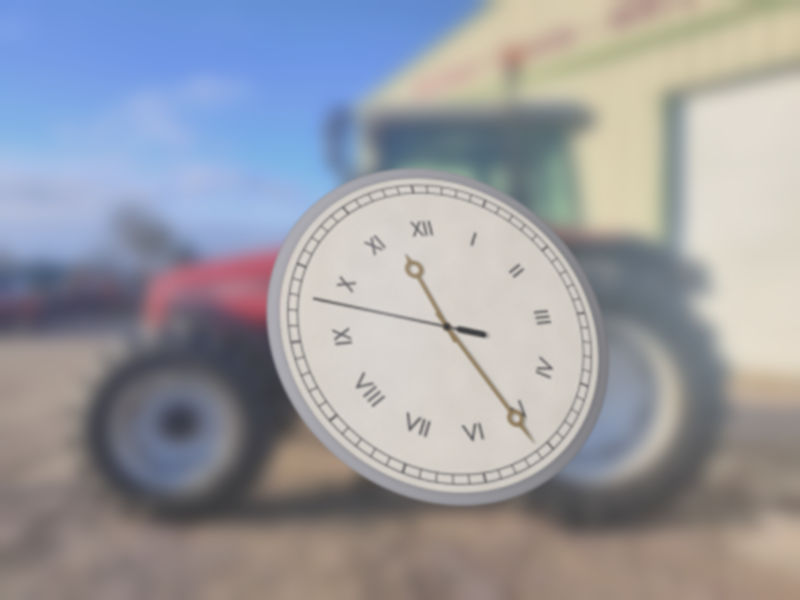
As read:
11.25.48
